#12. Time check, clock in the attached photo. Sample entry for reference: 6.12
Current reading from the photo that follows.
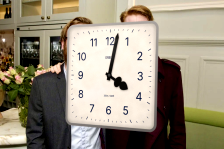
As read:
4.02
